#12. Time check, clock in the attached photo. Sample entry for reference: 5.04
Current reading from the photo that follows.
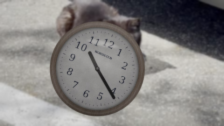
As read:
10.21
